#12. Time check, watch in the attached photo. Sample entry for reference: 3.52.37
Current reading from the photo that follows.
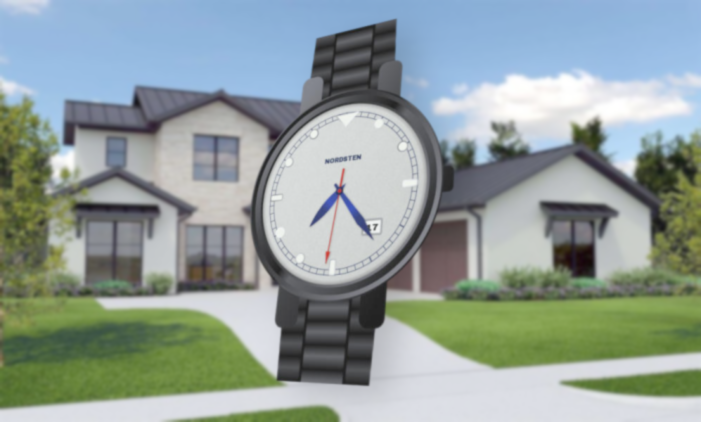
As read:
7.23.31
